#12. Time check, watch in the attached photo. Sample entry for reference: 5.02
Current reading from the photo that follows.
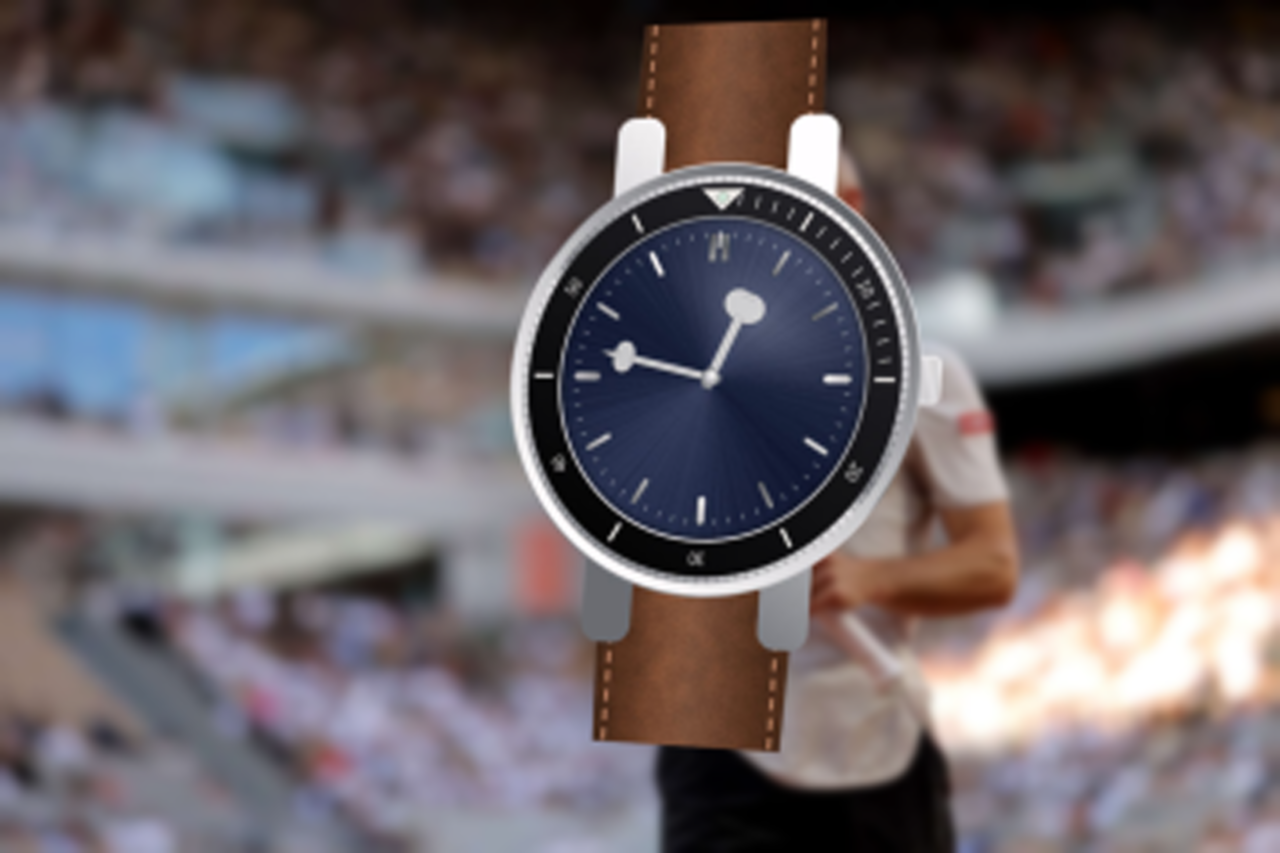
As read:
12.47
